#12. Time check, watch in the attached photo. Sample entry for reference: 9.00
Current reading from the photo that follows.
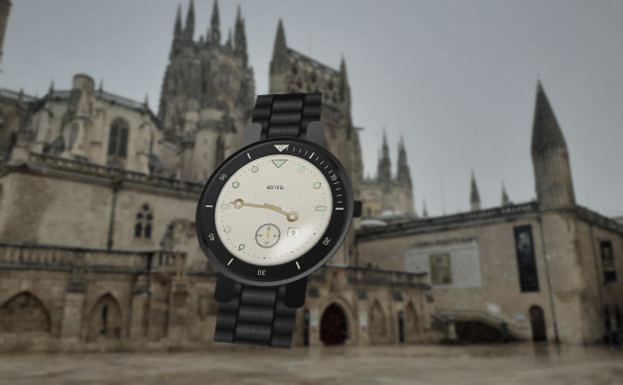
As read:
3.46
